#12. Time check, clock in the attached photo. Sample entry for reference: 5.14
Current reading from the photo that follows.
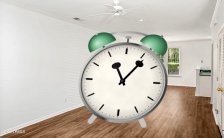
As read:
11.06
